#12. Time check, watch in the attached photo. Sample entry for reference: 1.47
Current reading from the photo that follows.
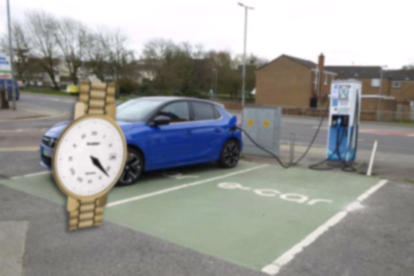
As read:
4.22
